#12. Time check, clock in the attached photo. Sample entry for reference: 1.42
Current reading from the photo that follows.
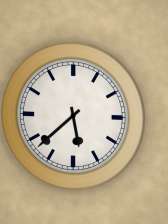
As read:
5.38
